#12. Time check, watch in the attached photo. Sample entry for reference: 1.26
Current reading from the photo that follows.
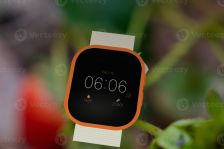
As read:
6.06
